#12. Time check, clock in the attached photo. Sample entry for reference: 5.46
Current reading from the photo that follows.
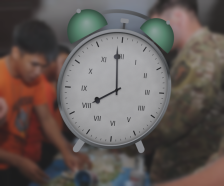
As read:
7.59
